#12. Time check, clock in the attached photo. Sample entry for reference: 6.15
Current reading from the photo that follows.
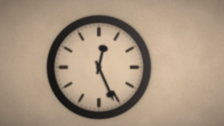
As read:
12.26
